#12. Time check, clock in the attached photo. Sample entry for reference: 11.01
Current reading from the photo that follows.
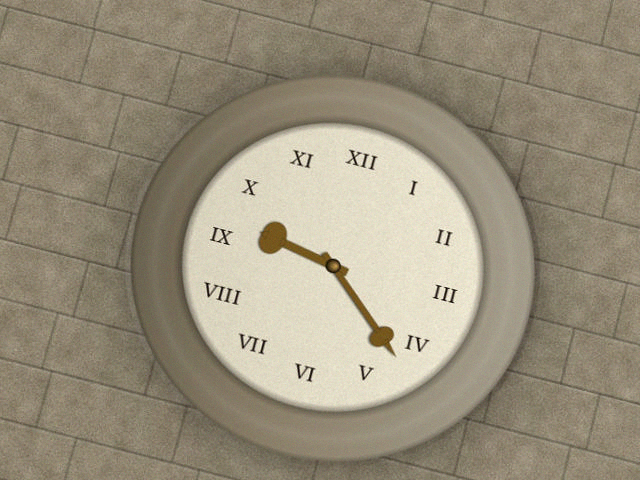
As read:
9.22
